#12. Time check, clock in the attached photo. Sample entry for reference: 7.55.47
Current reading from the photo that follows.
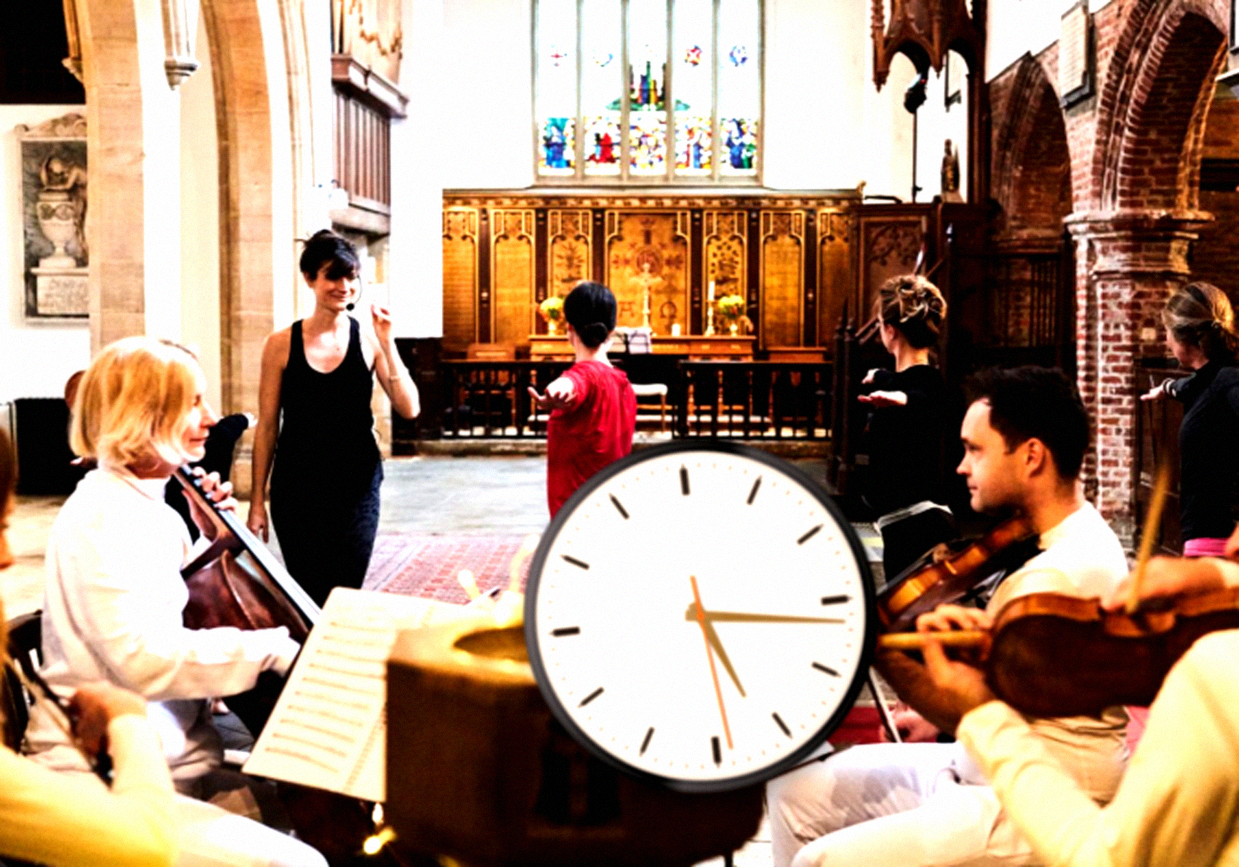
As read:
5.16.29
